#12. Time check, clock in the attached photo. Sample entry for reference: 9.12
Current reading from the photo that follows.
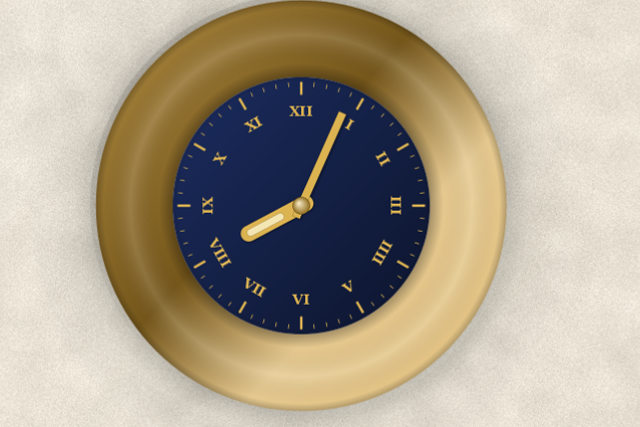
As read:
8.04
